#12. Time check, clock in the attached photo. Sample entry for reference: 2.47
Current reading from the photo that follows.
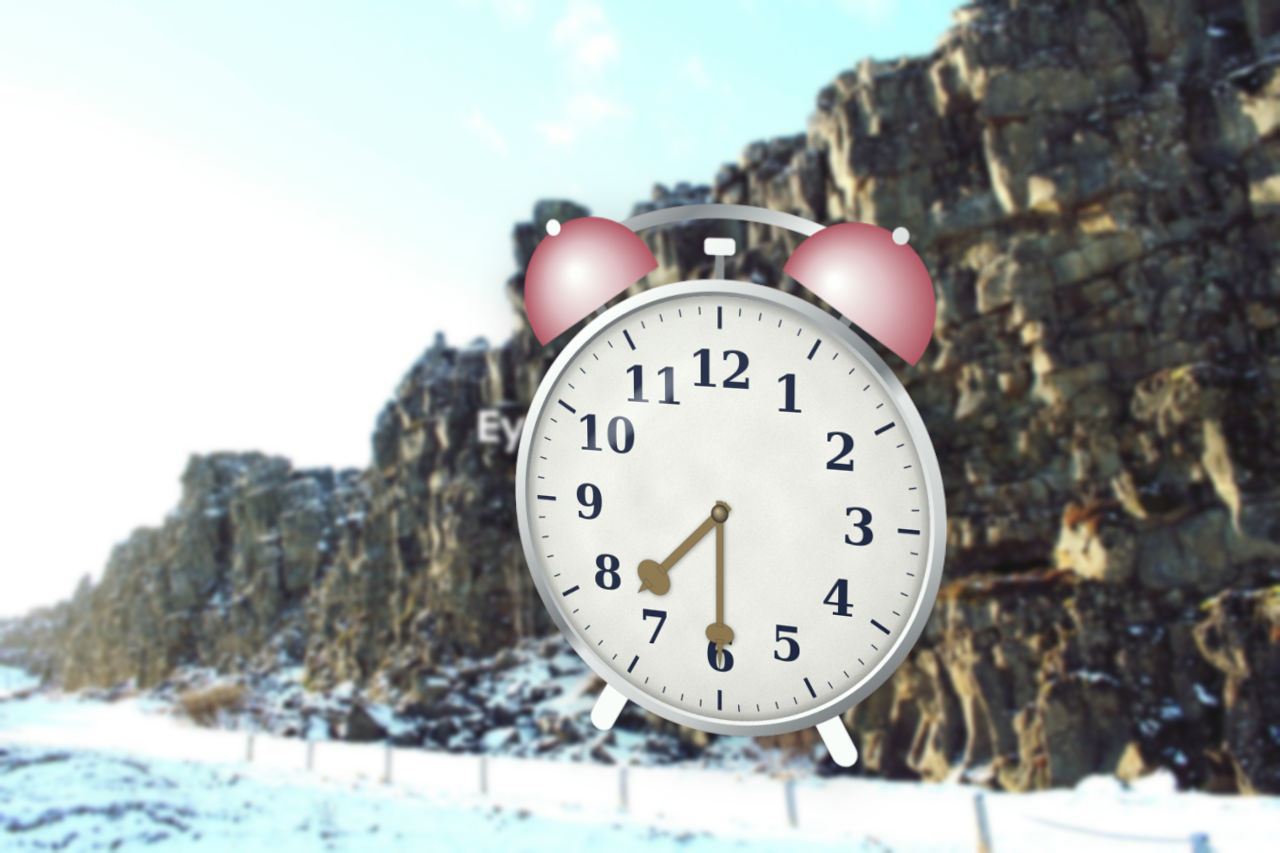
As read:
7.30
